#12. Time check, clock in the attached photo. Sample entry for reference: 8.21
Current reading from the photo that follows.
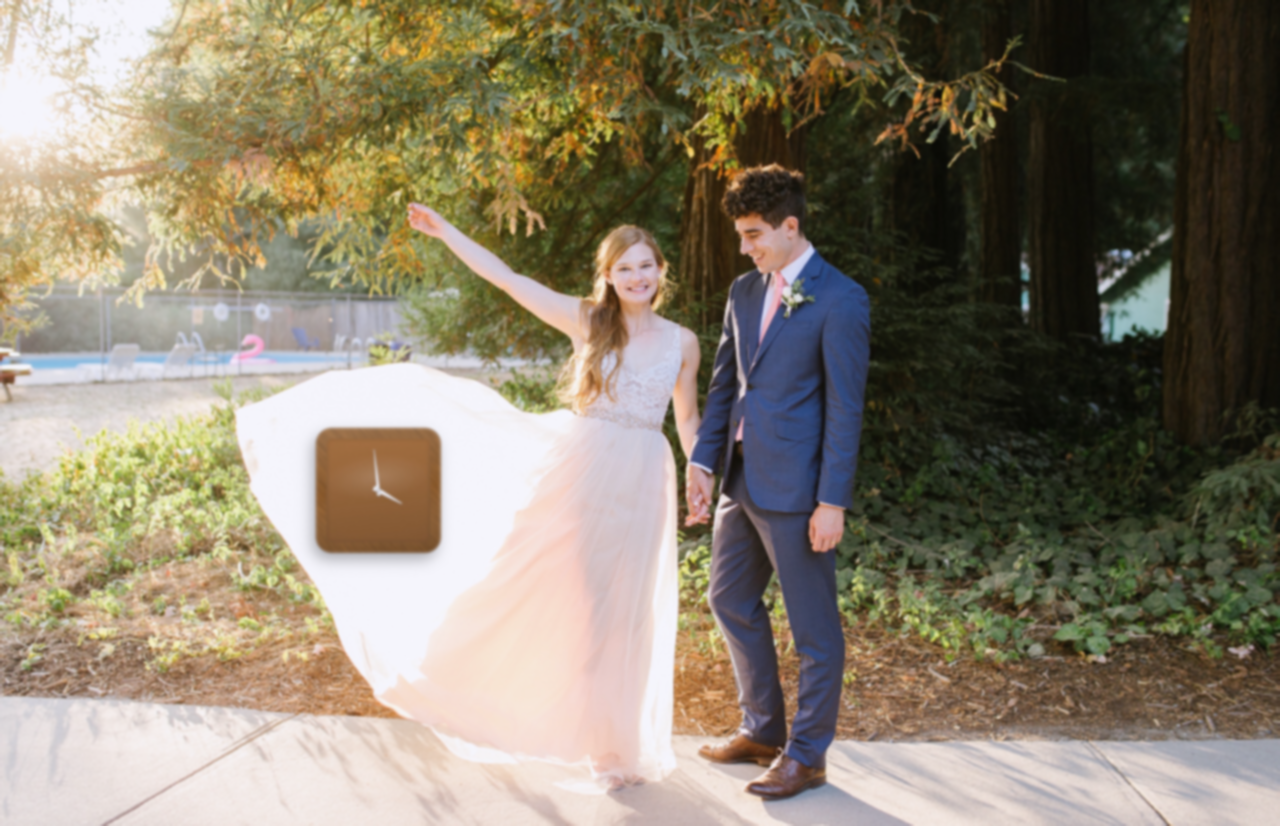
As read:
3.59
